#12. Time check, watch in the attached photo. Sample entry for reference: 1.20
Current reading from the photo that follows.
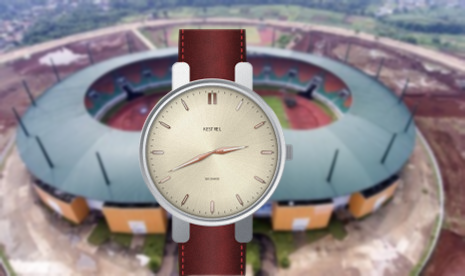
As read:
2.41
